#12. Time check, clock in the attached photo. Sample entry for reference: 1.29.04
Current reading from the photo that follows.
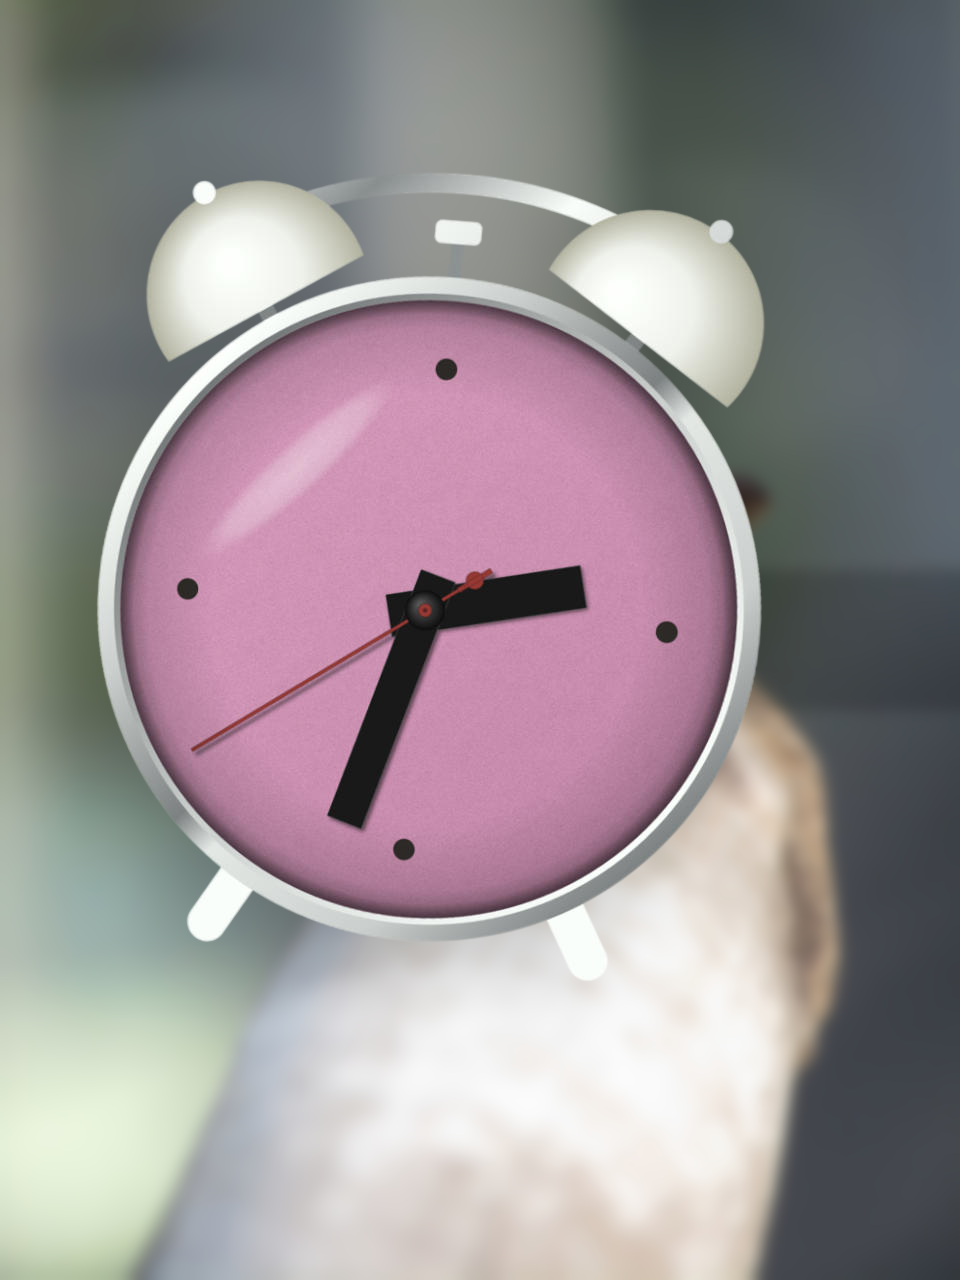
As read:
2.32.39
